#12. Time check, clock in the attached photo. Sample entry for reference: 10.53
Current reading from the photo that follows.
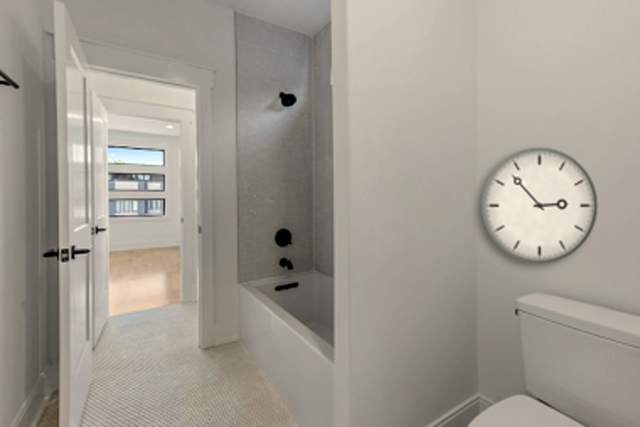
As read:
2.53
